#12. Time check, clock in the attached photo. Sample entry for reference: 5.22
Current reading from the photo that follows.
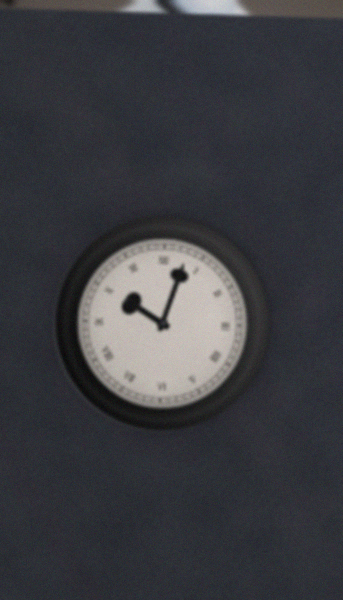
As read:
10.03
